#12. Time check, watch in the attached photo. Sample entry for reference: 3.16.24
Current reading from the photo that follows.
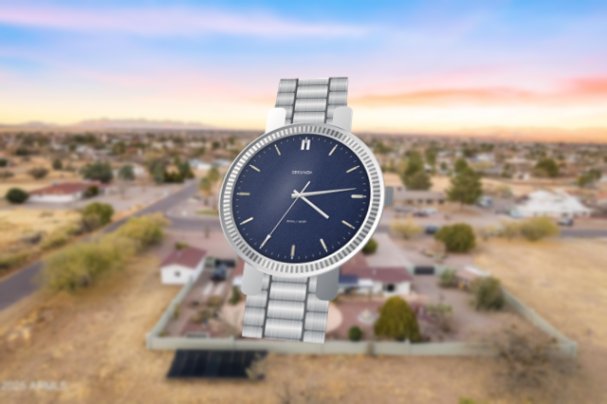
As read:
4.13.35
